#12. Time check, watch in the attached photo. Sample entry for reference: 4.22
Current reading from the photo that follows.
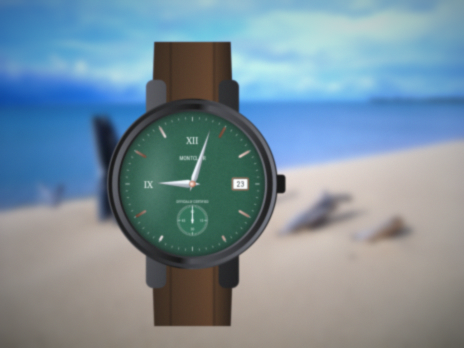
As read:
9.03
